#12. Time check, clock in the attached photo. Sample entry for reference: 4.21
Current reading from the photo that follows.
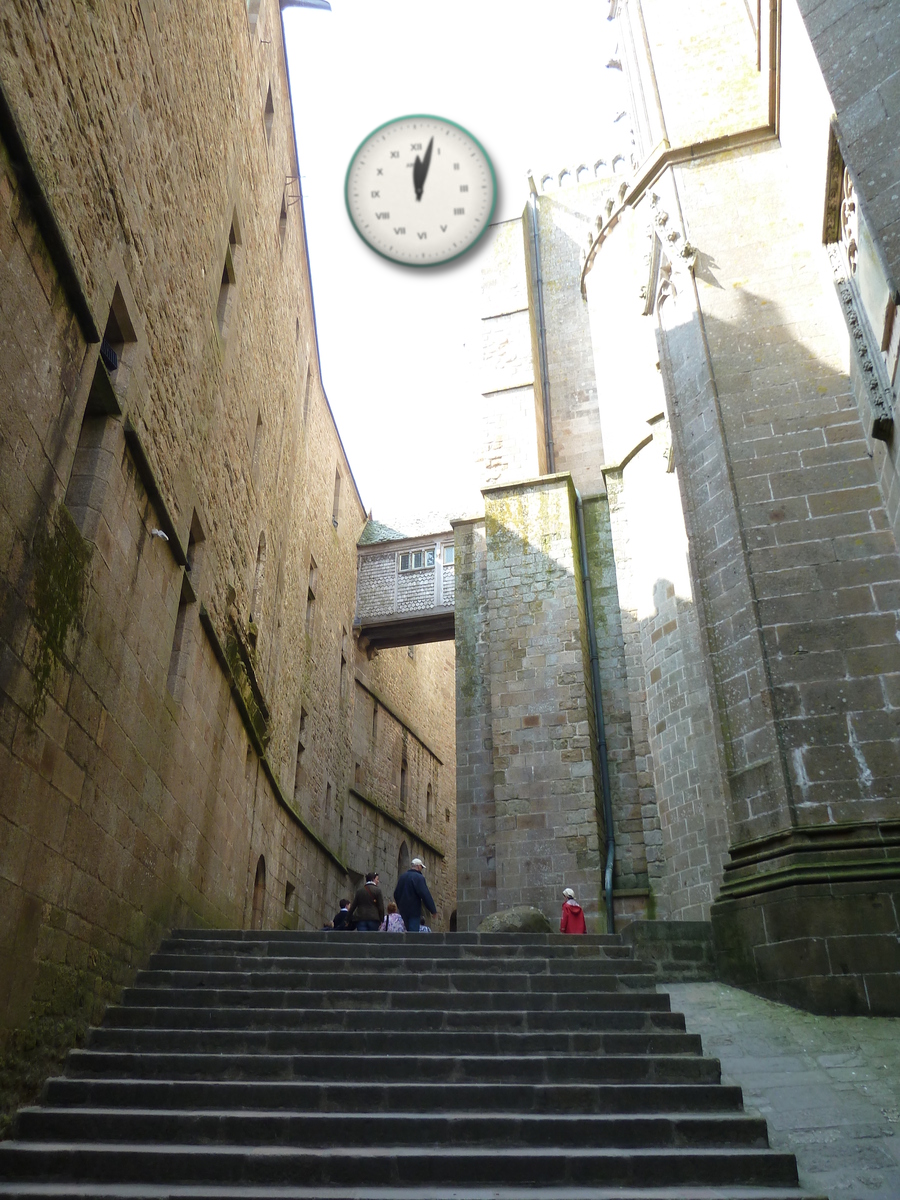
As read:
12.03
